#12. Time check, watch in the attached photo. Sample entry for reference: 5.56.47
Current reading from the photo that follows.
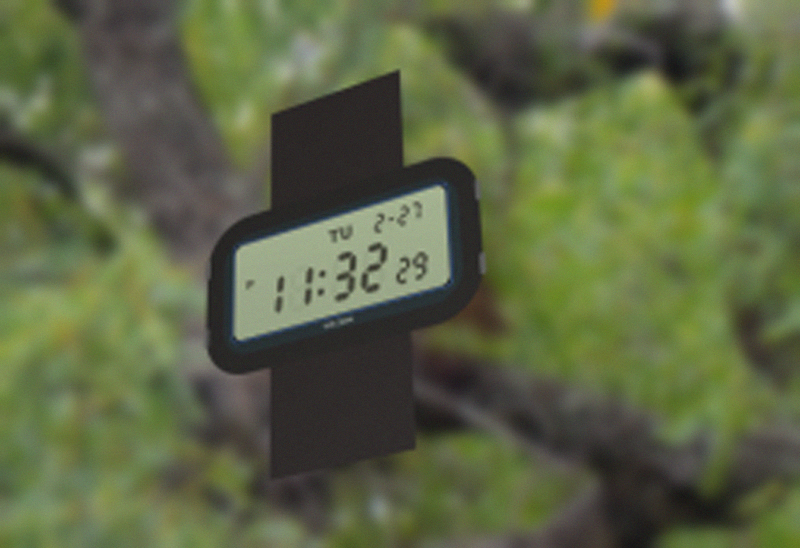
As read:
11.32.29
